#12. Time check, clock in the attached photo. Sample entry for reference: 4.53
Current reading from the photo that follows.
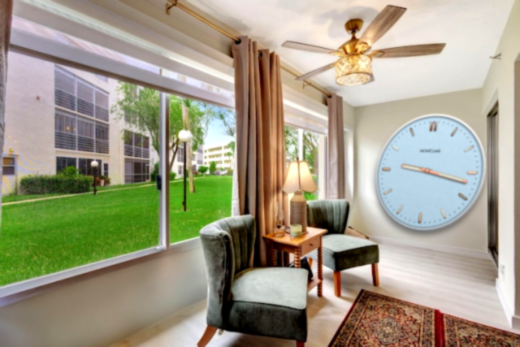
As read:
9.17
